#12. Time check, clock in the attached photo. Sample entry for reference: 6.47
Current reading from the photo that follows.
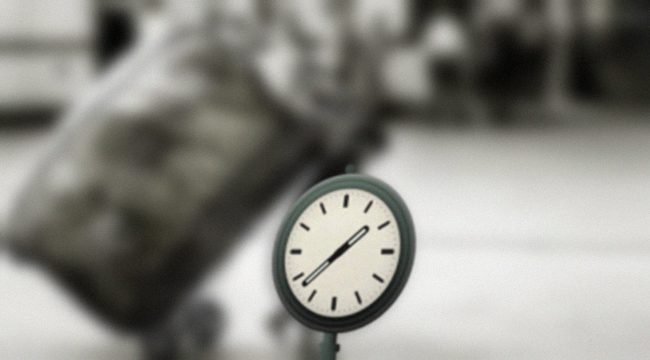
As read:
1.38
